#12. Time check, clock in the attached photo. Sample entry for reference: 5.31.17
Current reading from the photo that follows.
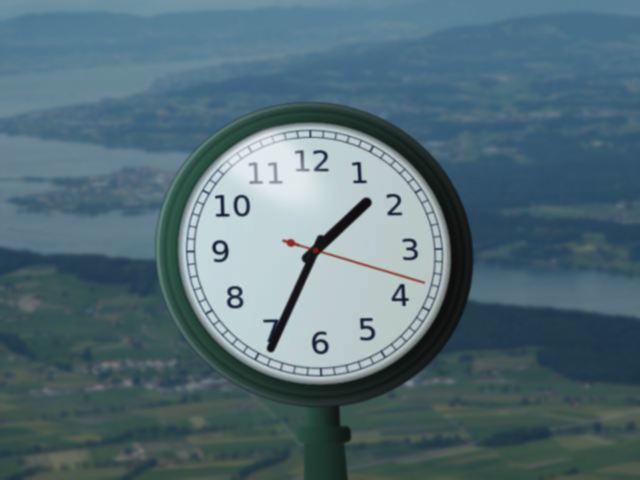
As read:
1.34.18
